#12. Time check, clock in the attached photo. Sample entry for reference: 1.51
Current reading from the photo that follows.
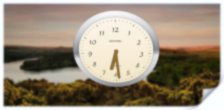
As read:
6.29
